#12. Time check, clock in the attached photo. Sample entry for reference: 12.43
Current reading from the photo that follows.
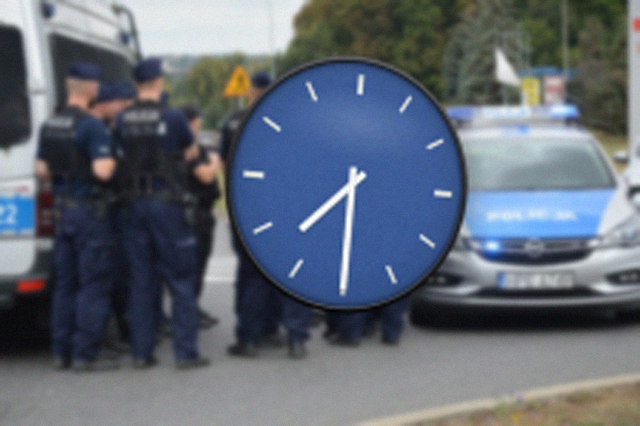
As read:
7.30
